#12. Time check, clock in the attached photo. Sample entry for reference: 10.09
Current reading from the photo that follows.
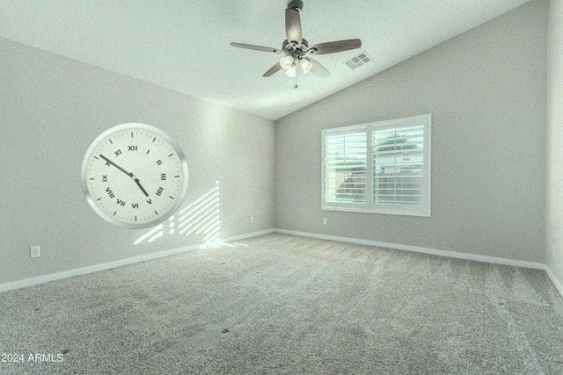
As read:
4.51
